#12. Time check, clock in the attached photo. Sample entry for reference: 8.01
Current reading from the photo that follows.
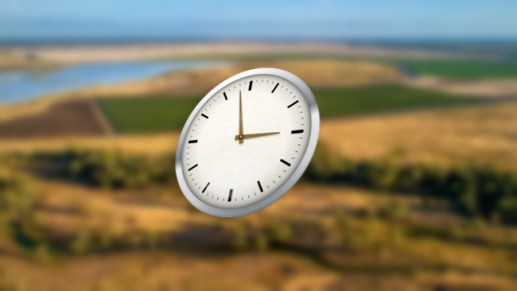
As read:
2.58
